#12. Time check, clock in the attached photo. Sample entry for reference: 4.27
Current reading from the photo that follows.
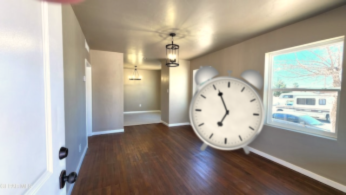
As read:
6.56
